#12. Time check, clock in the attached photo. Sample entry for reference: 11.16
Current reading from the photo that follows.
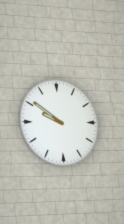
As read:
9.51
